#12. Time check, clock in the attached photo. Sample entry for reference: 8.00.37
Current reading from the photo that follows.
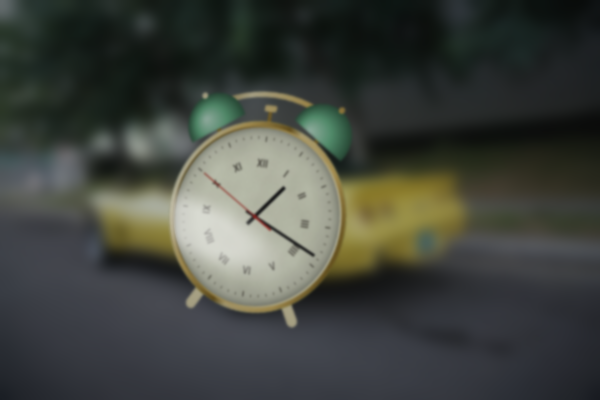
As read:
1.18.50
